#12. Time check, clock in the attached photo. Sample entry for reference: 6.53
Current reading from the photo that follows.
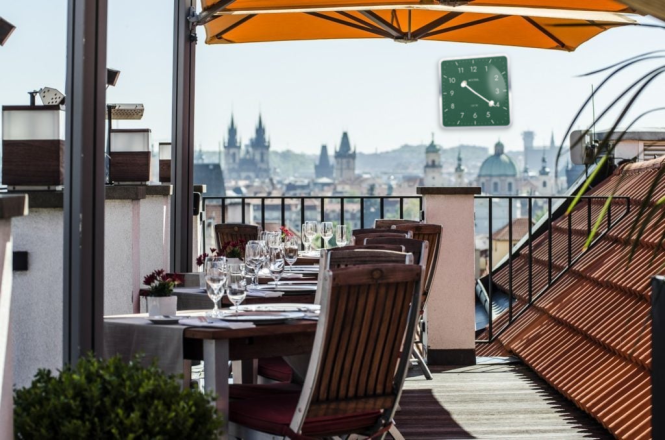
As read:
10.21
